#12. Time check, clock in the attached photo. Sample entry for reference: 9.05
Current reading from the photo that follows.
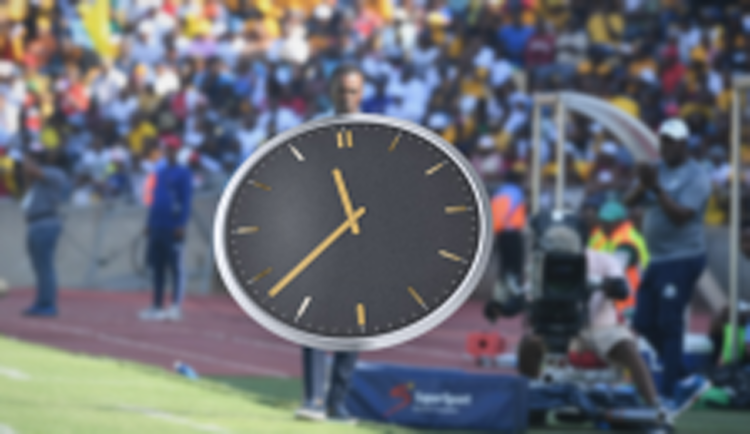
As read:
11.38
